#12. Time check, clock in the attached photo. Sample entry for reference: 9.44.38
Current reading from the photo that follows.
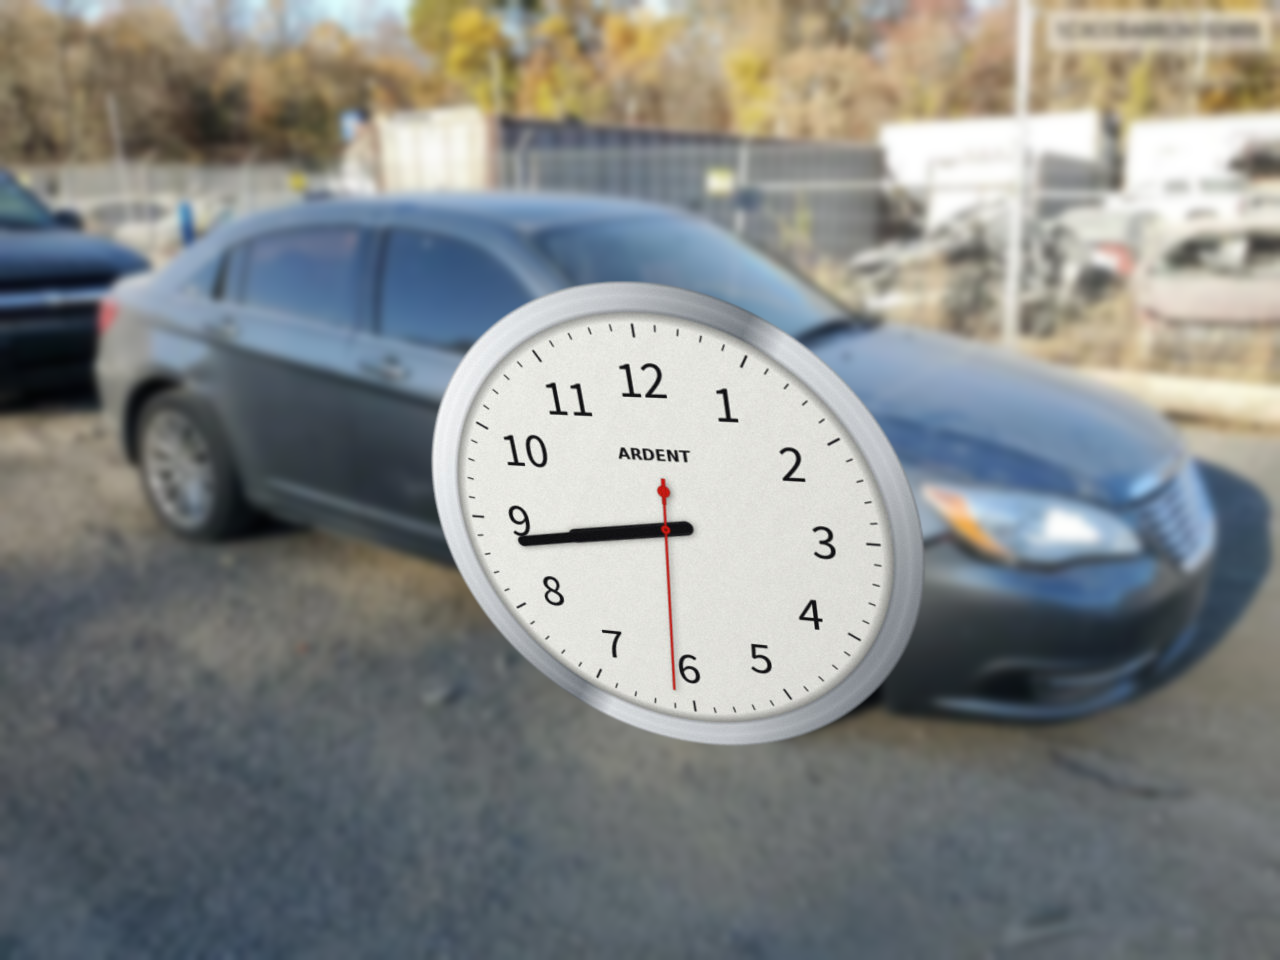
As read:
8.43.31
